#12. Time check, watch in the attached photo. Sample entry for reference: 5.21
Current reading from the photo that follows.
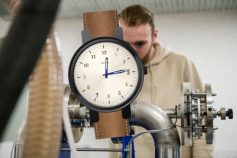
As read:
12.14
